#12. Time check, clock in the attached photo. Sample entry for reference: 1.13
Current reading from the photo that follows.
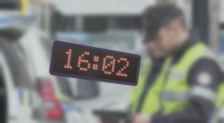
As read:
16.02
